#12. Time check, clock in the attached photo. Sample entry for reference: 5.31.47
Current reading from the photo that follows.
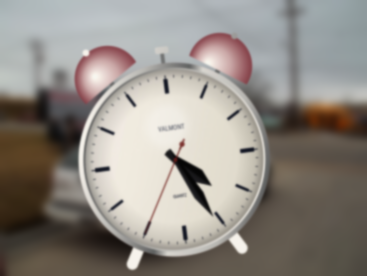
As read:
4.25.35
